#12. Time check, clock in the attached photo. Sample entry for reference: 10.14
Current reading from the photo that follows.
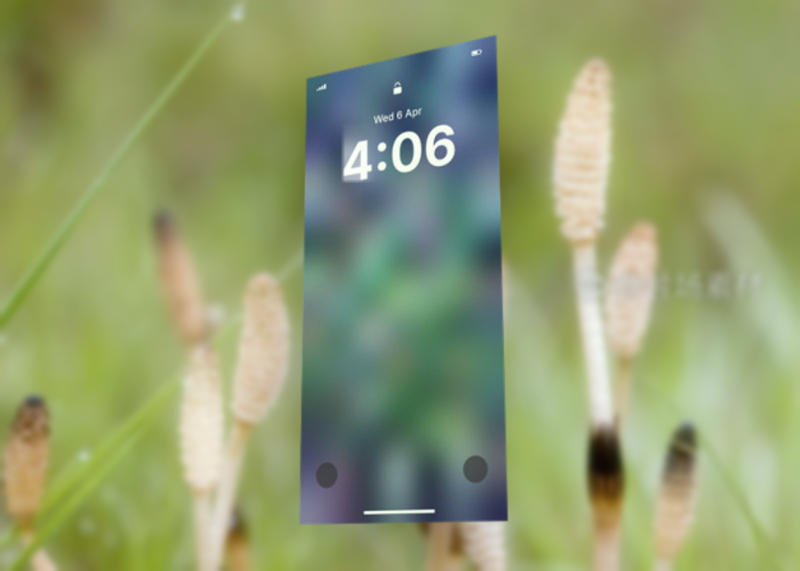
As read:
4.06
